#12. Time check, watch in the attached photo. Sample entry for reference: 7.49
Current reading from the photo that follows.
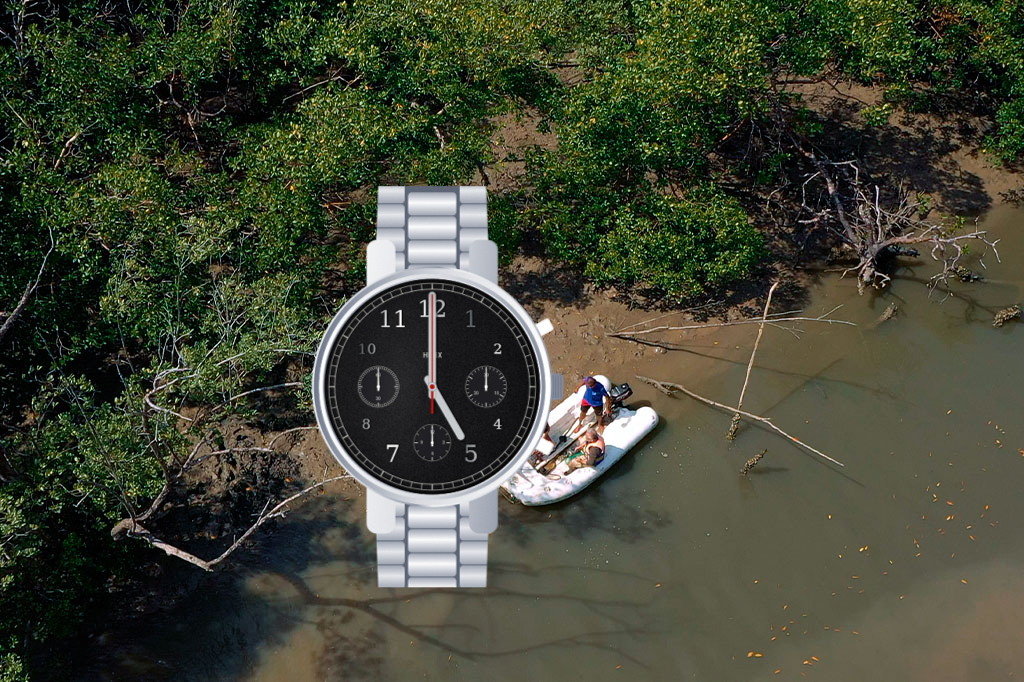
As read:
5.00
